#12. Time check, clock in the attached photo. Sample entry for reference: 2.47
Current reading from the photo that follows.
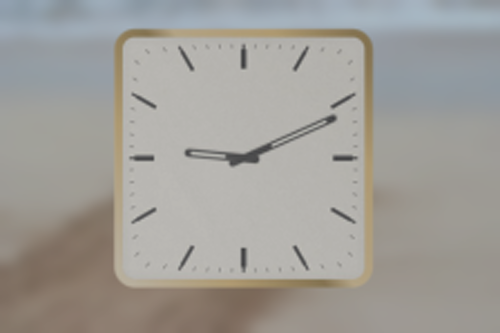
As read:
9.11
